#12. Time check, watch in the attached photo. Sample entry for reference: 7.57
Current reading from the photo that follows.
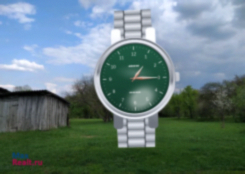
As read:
1.15
